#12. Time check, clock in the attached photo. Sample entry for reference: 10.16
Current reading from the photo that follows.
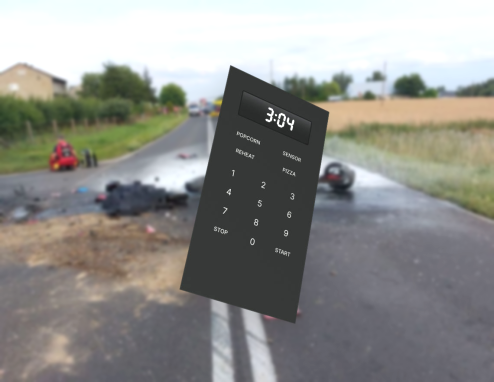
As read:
3.04
